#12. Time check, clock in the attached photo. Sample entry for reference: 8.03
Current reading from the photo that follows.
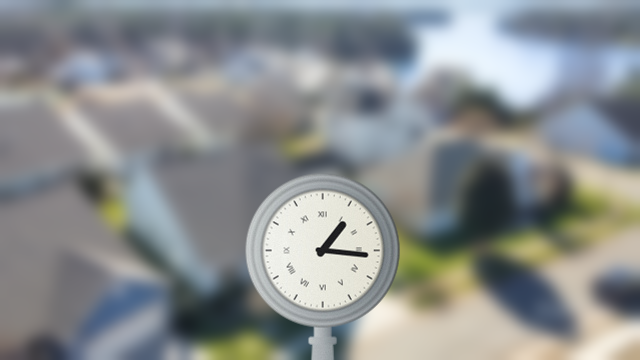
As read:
1.16
